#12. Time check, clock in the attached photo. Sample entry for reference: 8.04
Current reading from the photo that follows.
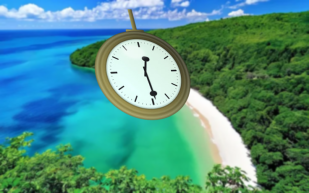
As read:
12.29
